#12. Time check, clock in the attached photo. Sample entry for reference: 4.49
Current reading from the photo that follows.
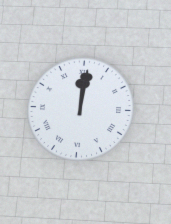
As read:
12.01
